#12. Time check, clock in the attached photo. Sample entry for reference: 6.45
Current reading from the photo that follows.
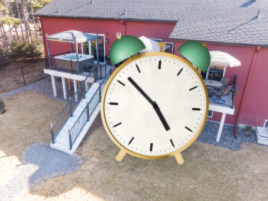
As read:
4.52
